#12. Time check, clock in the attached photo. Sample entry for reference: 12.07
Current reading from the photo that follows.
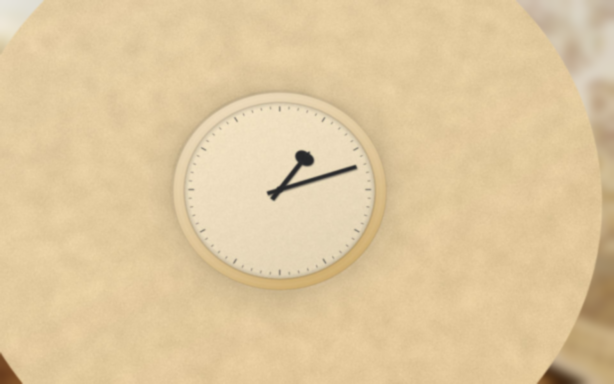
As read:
1.12
